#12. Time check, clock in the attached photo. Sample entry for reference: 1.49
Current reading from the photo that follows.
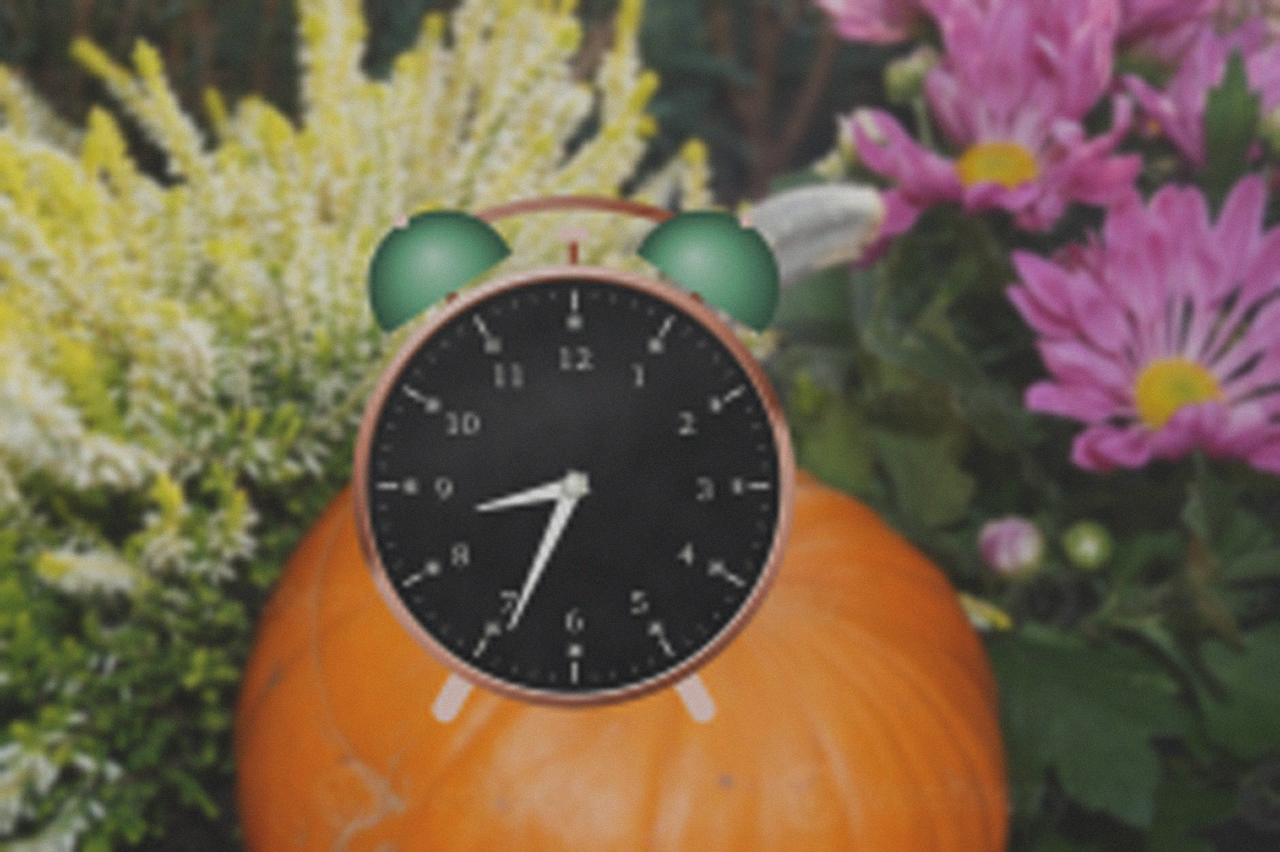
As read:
8.34
